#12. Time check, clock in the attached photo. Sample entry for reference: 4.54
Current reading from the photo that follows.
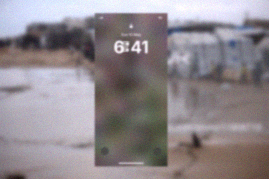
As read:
6.41
